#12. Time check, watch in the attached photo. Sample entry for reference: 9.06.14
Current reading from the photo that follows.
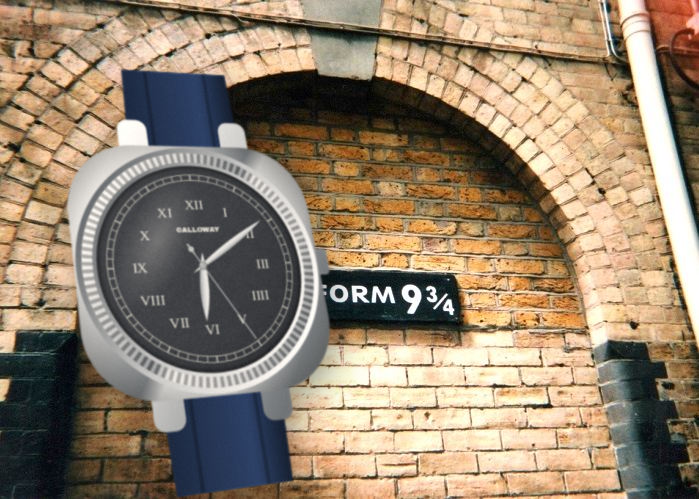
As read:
6.09.25
